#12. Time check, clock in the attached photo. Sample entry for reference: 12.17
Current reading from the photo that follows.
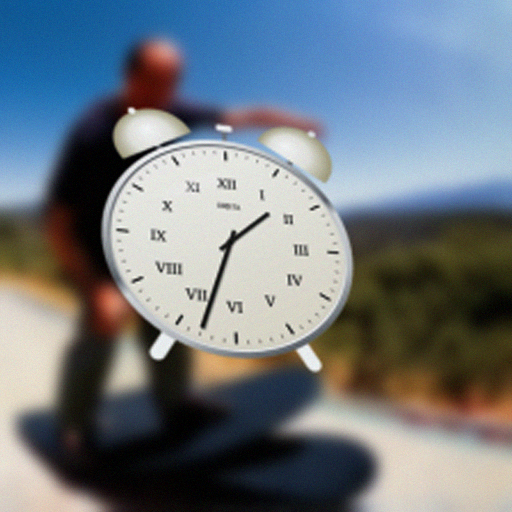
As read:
1.33
